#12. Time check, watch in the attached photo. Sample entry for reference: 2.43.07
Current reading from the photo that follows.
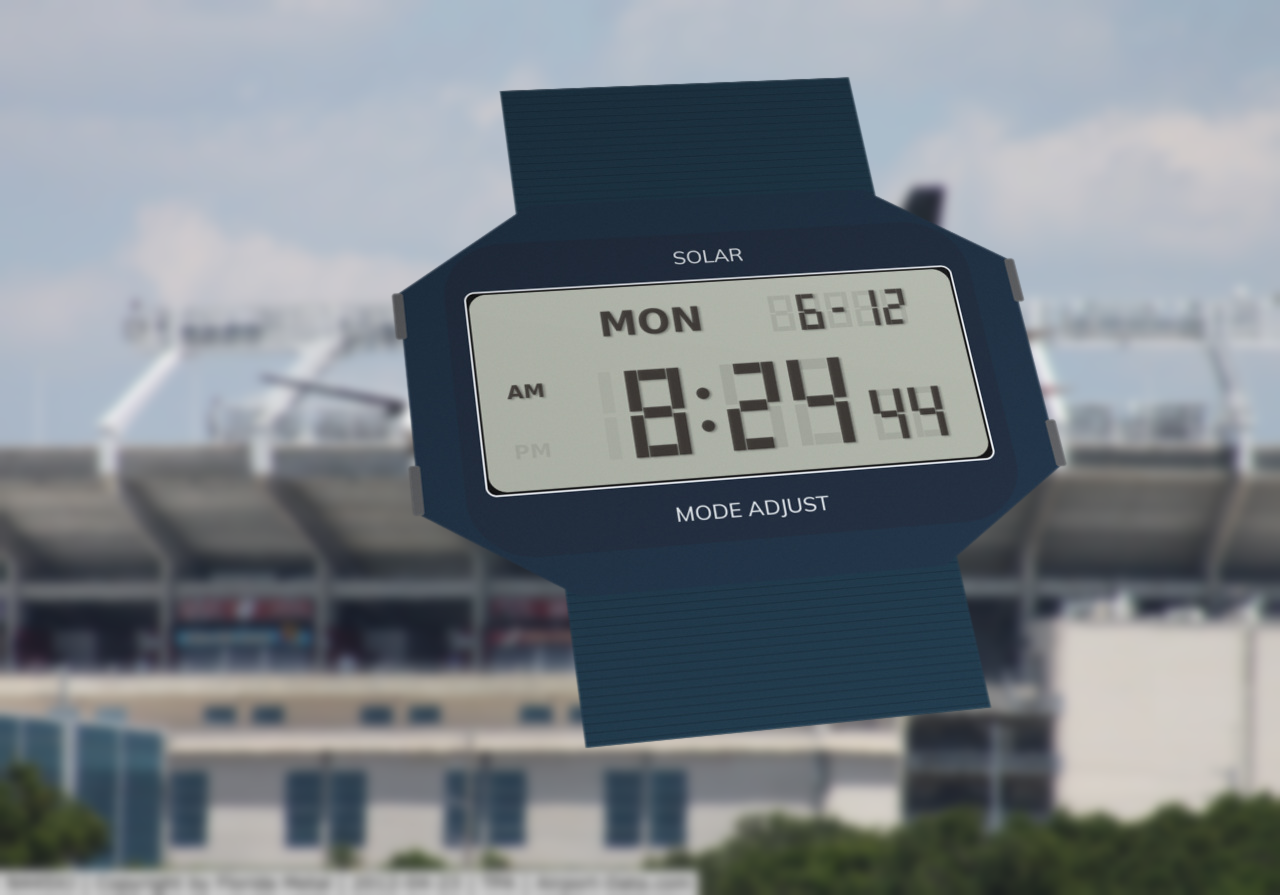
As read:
8.24.44
